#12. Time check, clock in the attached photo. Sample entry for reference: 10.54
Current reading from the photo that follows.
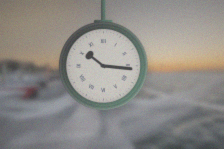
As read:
10.16
